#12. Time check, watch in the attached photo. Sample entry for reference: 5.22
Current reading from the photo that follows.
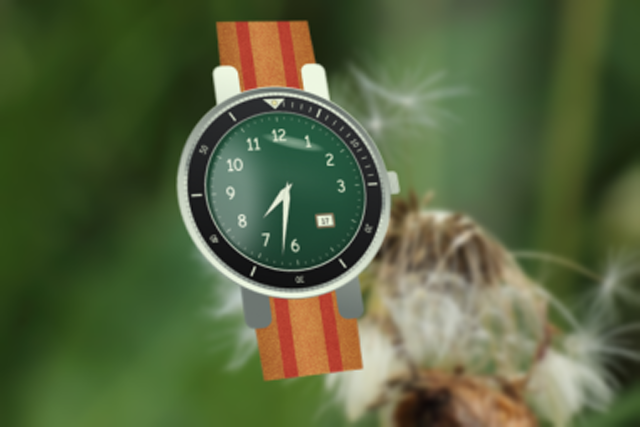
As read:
7.32
